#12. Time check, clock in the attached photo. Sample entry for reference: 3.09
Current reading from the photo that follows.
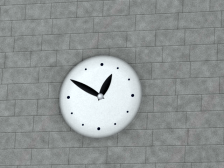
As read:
12.50
